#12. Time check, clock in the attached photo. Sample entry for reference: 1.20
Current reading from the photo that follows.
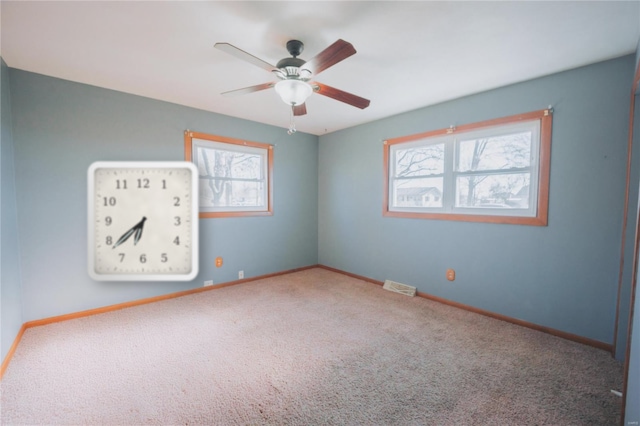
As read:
6.38
